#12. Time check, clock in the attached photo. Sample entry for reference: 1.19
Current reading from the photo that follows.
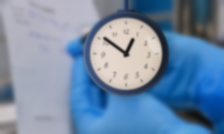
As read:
12.51
